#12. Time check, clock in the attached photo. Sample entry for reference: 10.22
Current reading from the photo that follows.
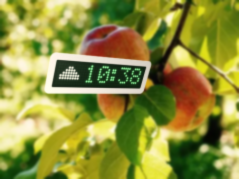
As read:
10.38
